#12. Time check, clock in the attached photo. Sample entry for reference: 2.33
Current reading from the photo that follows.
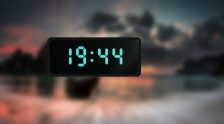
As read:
19.44
